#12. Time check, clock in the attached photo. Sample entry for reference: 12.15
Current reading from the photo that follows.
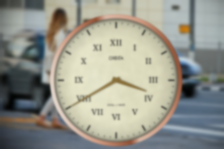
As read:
3.40
